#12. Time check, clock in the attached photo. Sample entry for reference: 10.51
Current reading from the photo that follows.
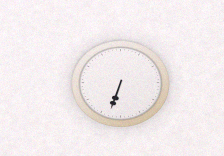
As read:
6.33
